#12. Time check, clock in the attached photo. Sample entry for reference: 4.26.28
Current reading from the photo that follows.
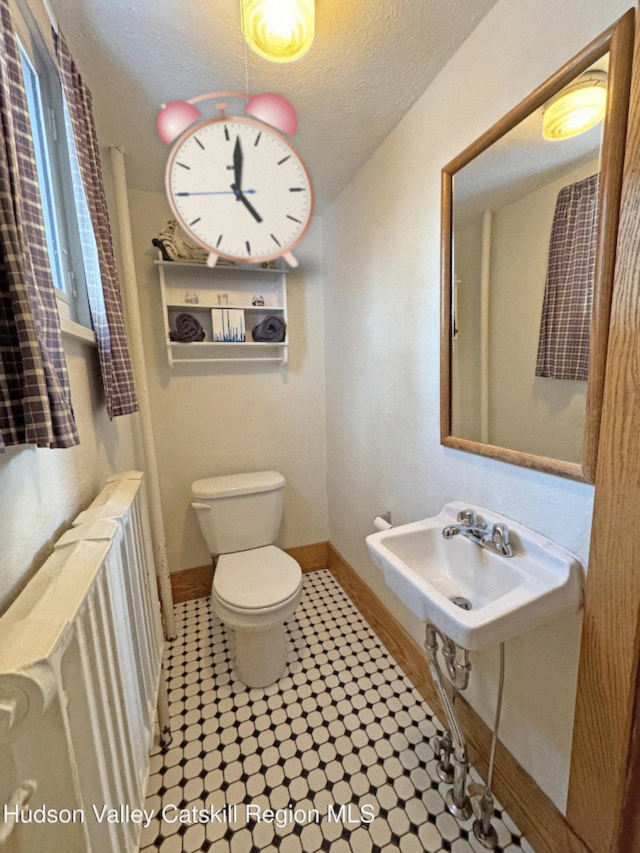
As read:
5.01.45
